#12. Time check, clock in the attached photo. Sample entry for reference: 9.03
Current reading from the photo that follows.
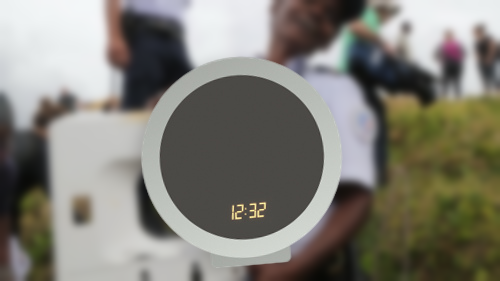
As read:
12.32
